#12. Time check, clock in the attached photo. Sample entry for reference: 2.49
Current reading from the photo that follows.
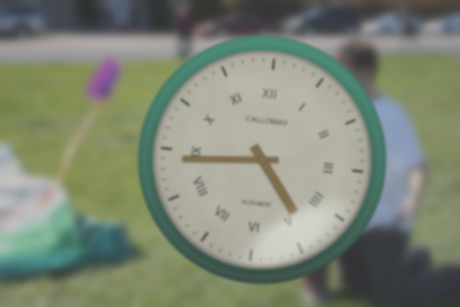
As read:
4.44
